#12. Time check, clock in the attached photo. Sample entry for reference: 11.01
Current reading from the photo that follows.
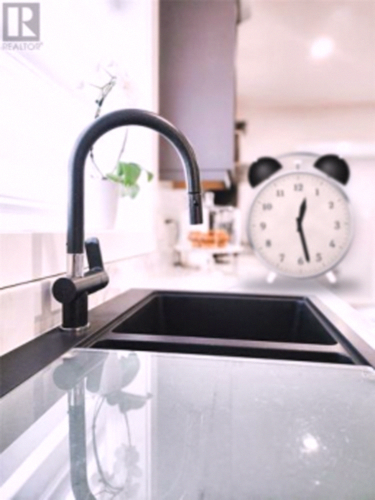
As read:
12.28
